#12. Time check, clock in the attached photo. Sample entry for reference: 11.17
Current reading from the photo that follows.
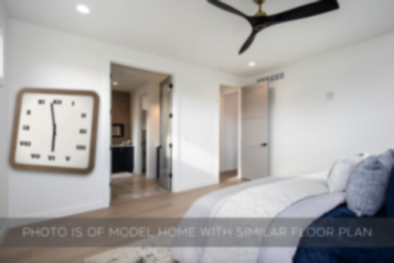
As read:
5.58
